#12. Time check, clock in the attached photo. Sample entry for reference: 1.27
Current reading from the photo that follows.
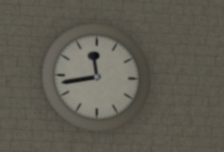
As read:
11.43
